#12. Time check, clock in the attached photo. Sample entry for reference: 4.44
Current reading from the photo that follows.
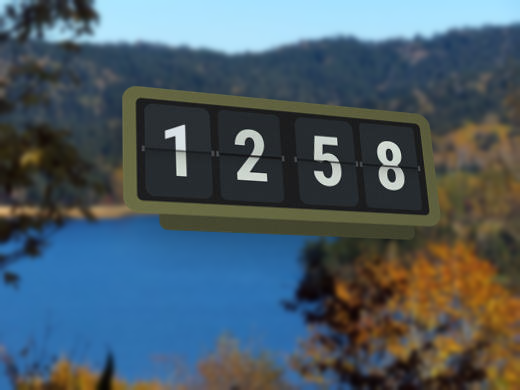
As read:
12.58
